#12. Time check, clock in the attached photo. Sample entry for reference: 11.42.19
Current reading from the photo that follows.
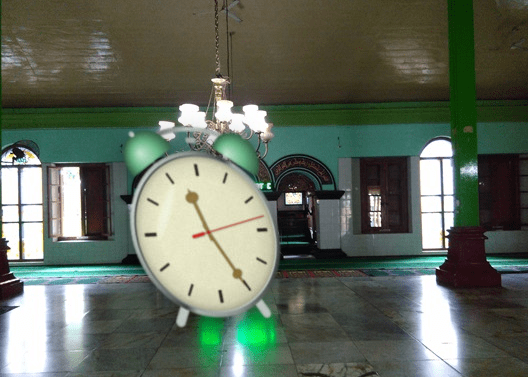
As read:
11.25.13
